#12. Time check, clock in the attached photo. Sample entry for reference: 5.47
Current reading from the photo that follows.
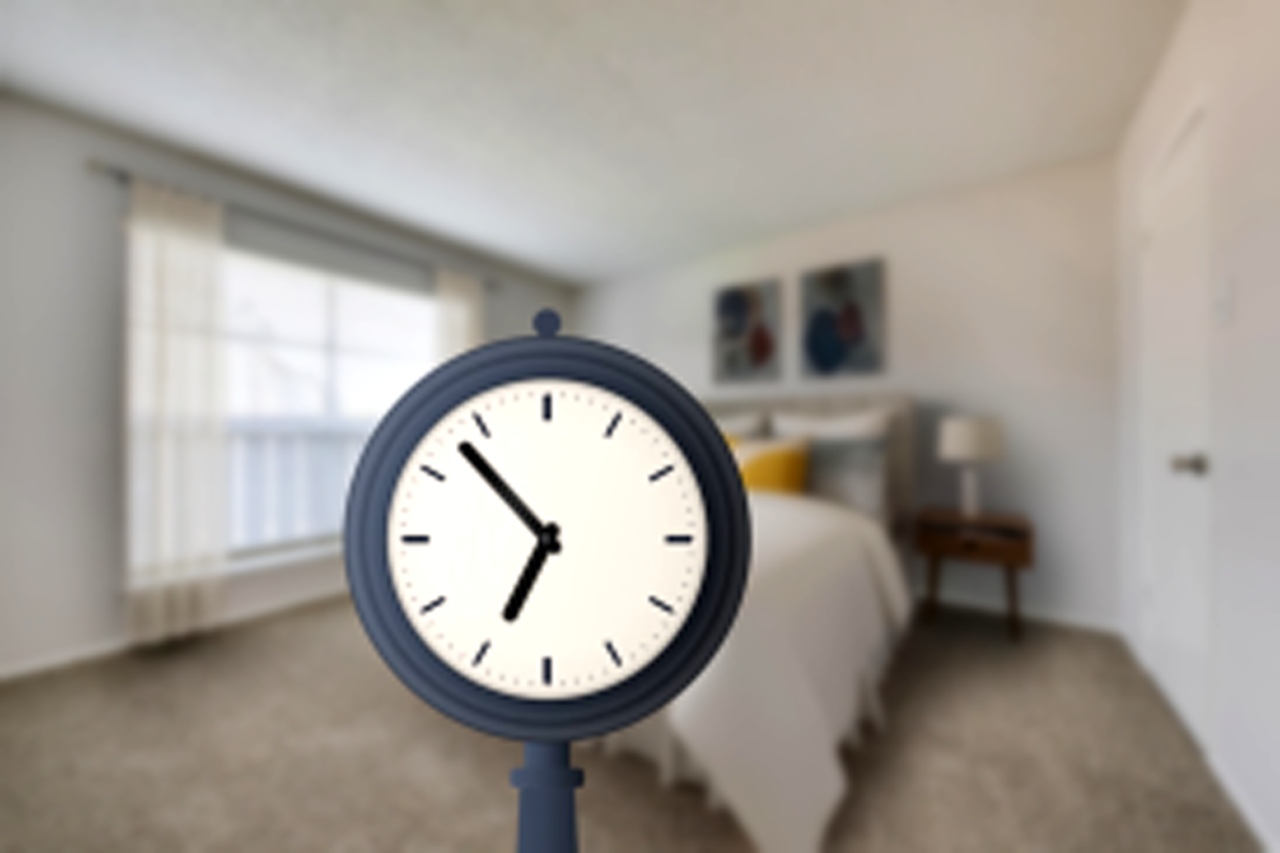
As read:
6.53
